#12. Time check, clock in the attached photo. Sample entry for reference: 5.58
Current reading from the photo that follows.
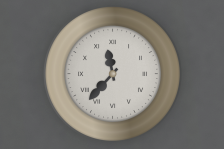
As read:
11.37
